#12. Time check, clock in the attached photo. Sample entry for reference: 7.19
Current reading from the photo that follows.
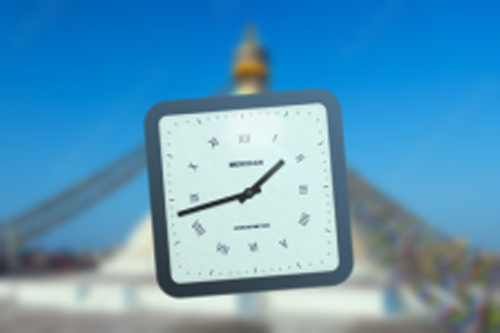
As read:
1.43
